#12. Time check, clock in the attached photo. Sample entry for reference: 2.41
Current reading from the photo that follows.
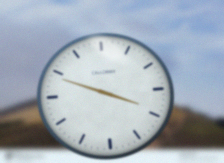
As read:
3.49
